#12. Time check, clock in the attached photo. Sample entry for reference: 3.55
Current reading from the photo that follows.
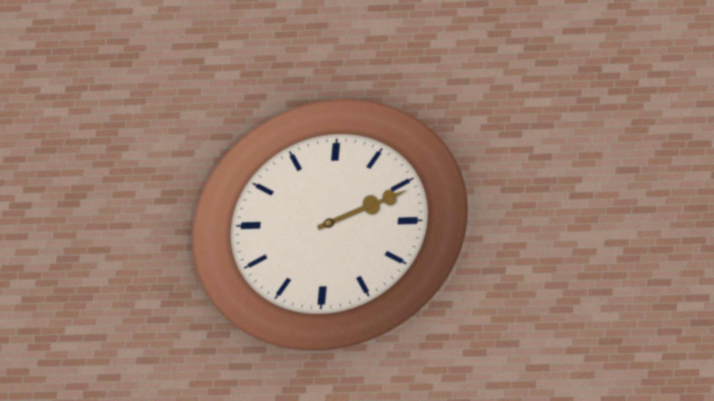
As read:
2.11
